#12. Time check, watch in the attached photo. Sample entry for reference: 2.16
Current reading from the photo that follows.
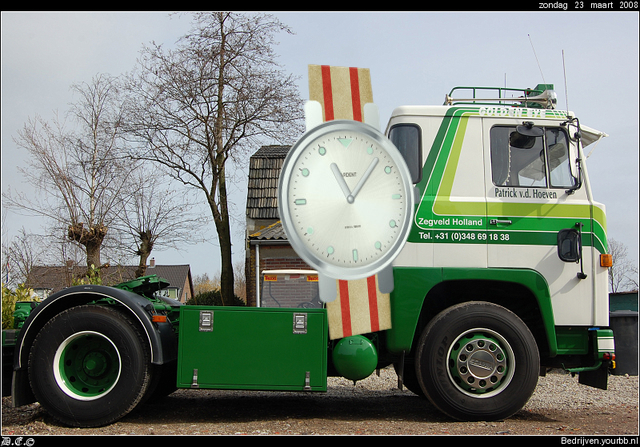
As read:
11.07
